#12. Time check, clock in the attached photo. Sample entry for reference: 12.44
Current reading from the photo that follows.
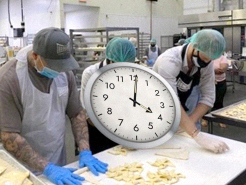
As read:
4.01
